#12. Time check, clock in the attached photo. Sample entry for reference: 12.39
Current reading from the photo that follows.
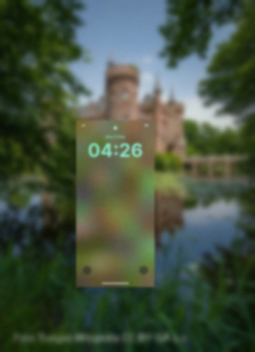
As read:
4.26
